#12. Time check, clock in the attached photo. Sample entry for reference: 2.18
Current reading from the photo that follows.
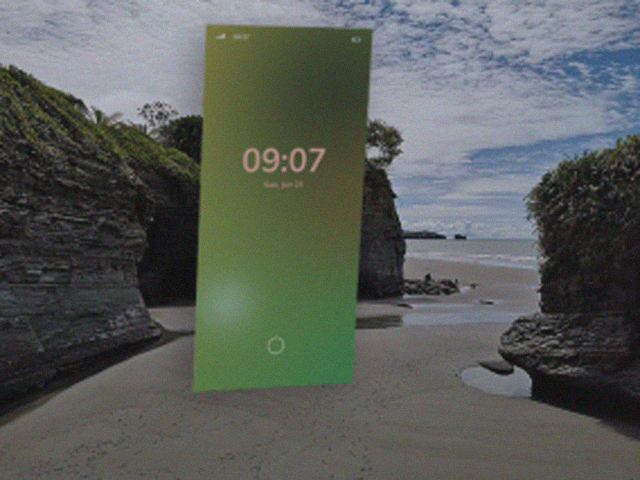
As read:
9.07
